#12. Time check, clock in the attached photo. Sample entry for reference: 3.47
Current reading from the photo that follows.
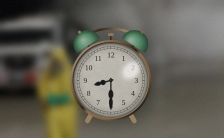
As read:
8.30
